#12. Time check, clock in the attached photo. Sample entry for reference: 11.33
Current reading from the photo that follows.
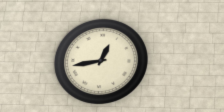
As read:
12.43
